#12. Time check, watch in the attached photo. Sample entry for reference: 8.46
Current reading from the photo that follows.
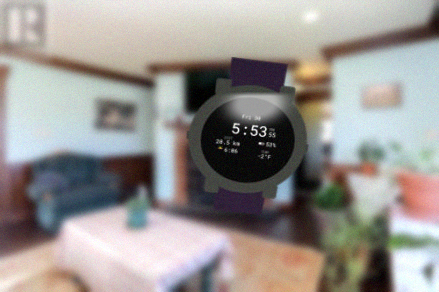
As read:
5.53
